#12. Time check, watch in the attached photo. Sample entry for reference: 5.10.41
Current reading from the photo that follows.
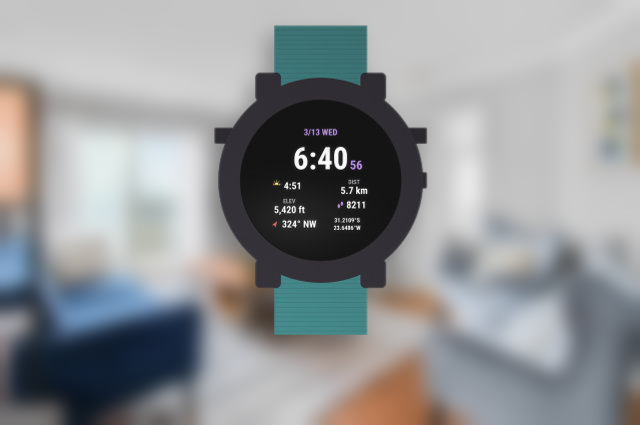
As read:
6.40.56
